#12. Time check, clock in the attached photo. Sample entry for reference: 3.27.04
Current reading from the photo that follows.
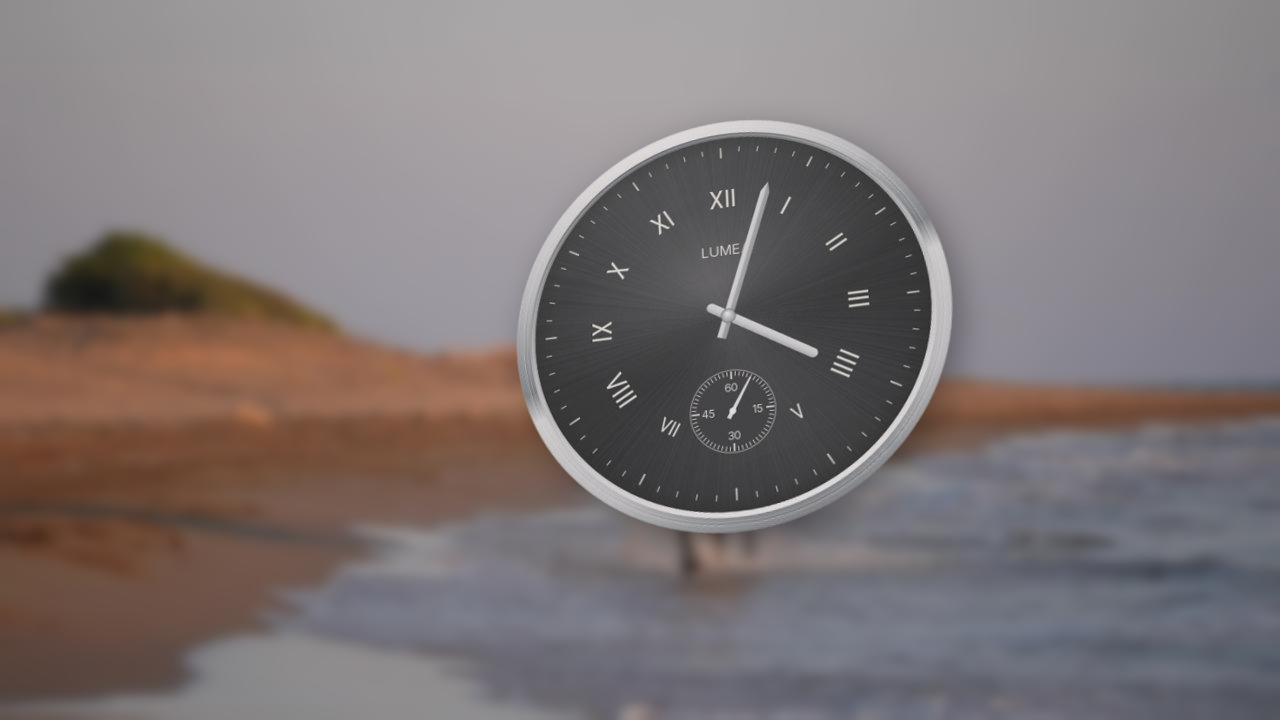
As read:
4.03.05
